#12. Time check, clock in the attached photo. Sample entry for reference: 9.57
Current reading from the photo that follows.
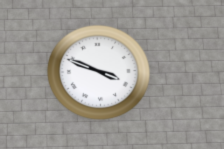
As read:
3.49
